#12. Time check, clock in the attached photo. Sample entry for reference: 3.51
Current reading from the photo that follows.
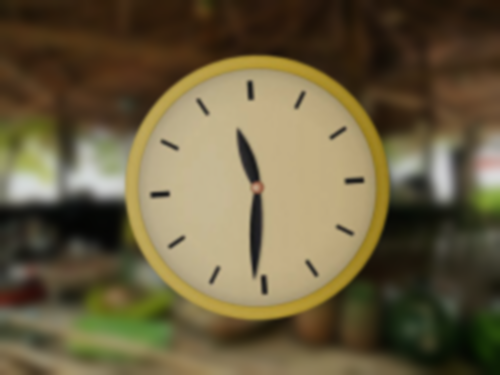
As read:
11.31
